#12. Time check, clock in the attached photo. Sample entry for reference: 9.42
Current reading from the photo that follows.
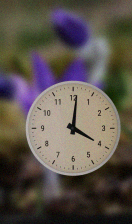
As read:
4.01
